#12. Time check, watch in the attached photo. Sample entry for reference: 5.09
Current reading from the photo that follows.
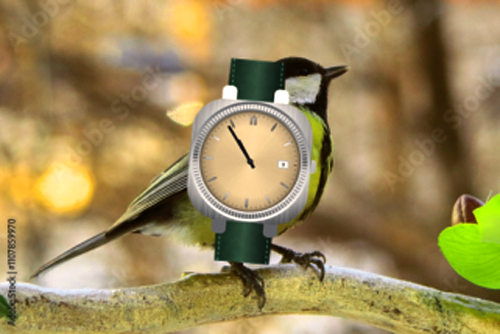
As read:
10.54
